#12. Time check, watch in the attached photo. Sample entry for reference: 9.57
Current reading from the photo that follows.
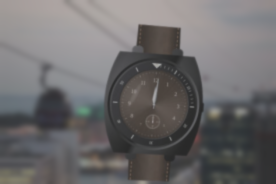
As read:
12.01
